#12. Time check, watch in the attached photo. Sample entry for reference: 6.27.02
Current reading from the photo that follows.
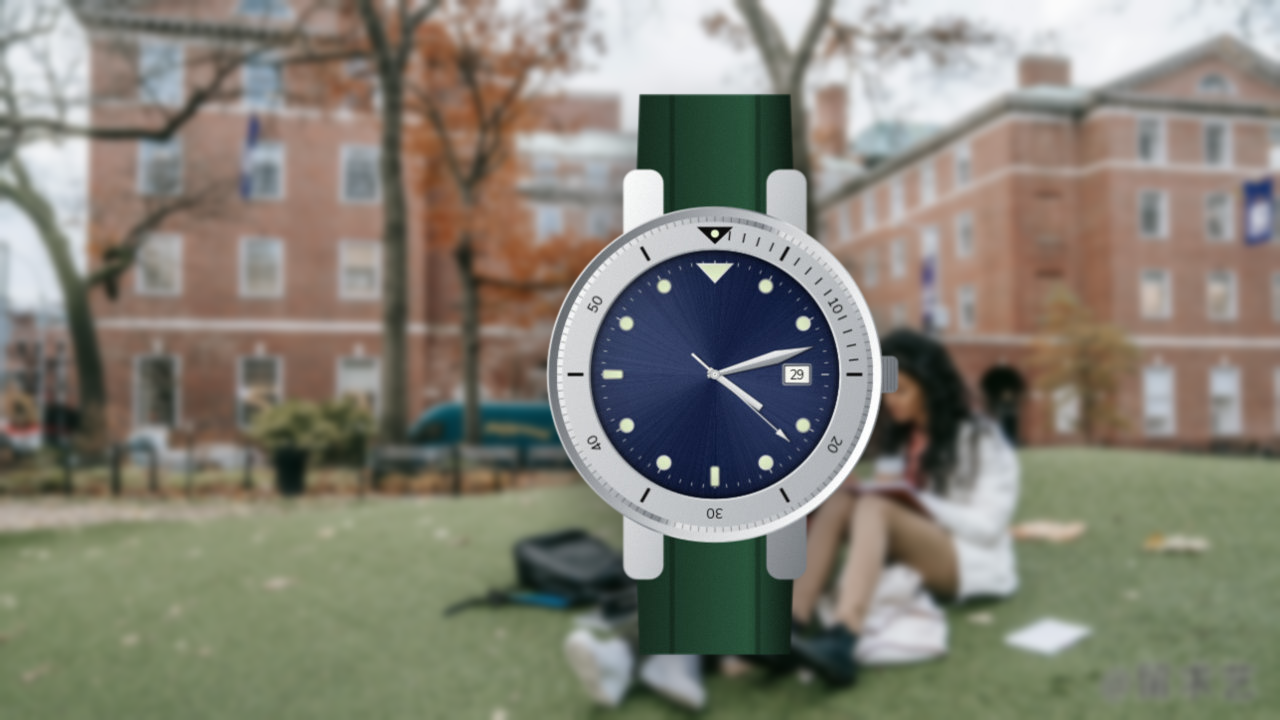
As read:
4.12.22
